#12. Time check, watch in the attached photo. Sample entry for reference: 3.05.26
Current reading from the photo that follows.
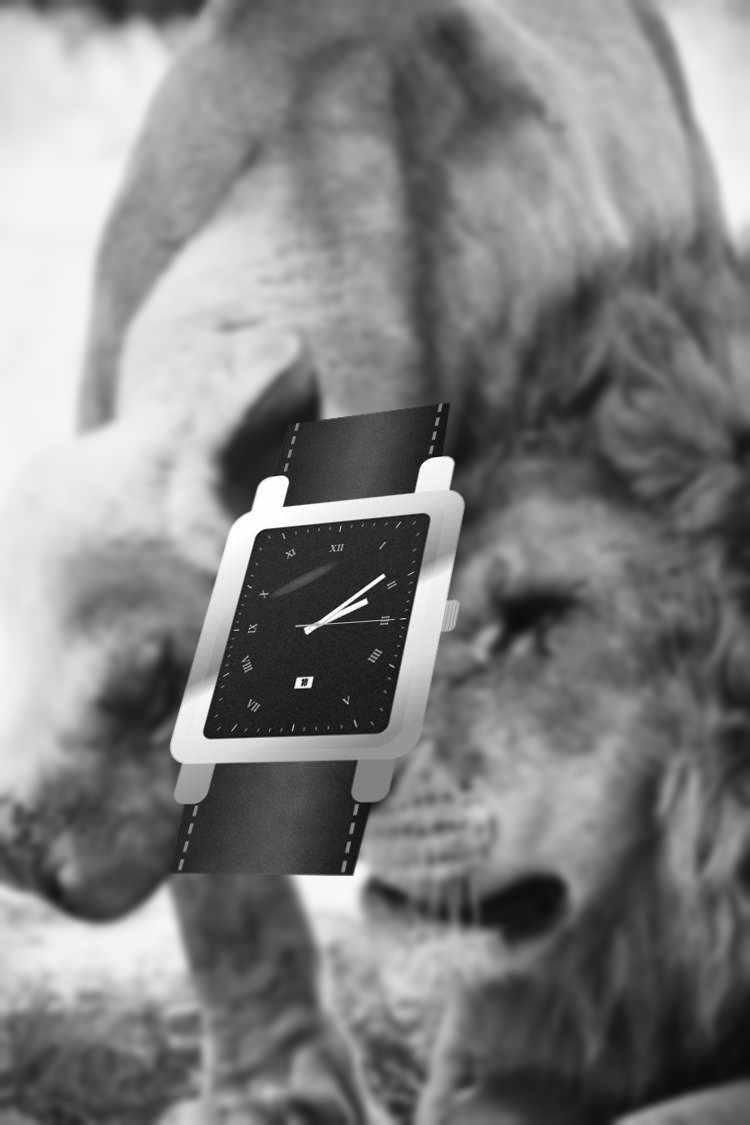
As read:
2.08.15
